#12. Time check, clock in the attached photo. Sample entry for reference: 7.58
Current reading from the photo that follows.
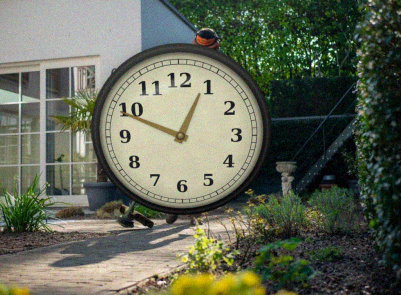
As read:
12.49
